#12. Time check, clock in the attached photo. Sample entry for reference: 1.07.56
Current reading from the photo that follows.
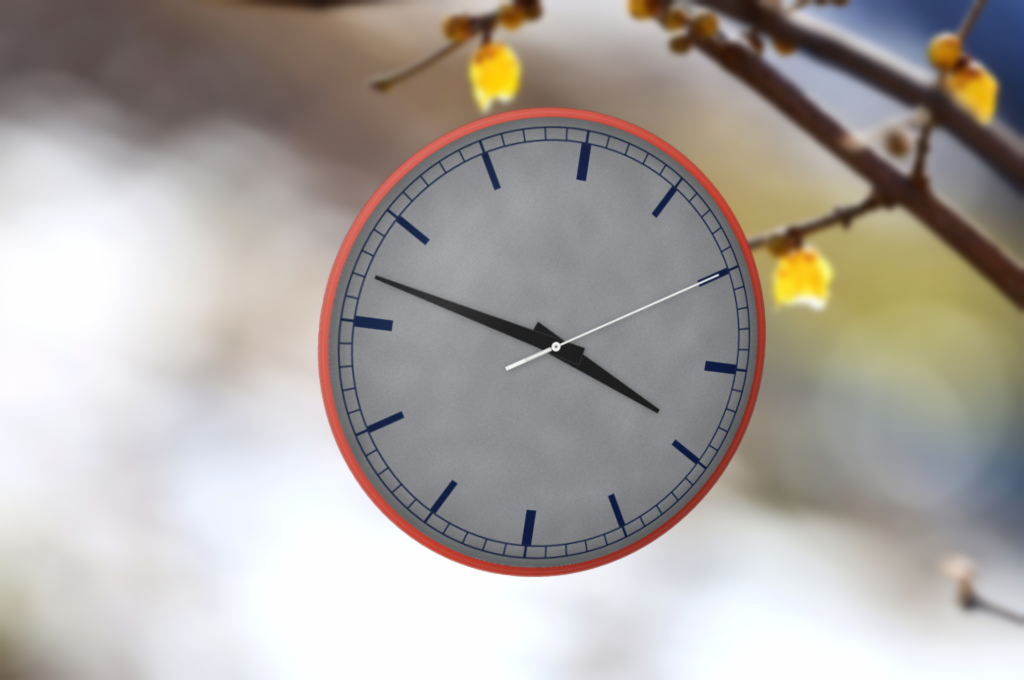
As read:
3.47.10
